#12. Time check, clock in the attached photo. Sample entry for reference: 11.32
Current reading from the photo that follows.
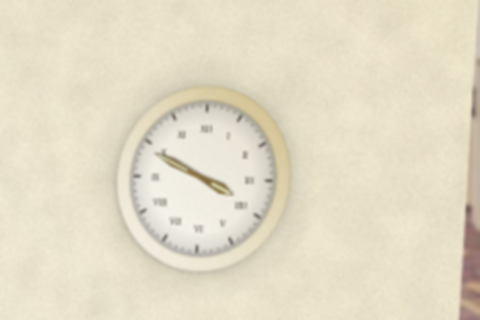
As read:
3.49
